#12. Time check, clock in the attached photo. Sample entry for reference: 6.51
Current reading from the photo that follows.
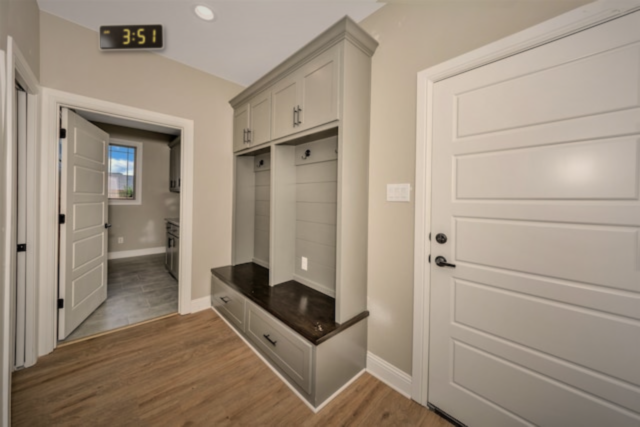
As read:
3.51
